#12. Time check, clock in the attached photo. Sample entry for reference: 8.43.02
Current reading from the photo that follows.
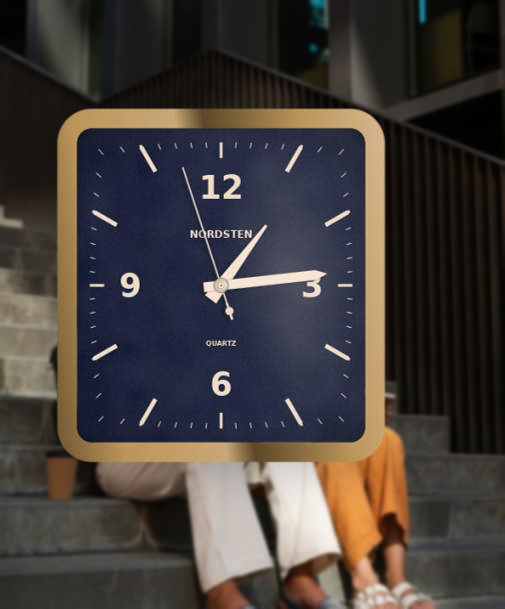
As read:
1.13.57
